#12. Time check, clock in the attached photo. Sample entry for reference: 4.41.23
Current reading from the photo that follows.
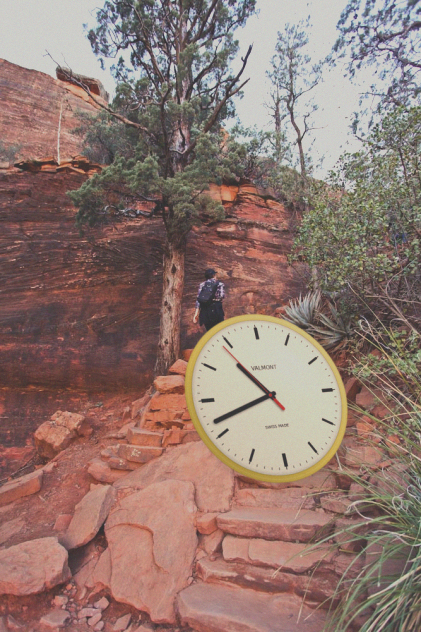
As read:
10.41.54
